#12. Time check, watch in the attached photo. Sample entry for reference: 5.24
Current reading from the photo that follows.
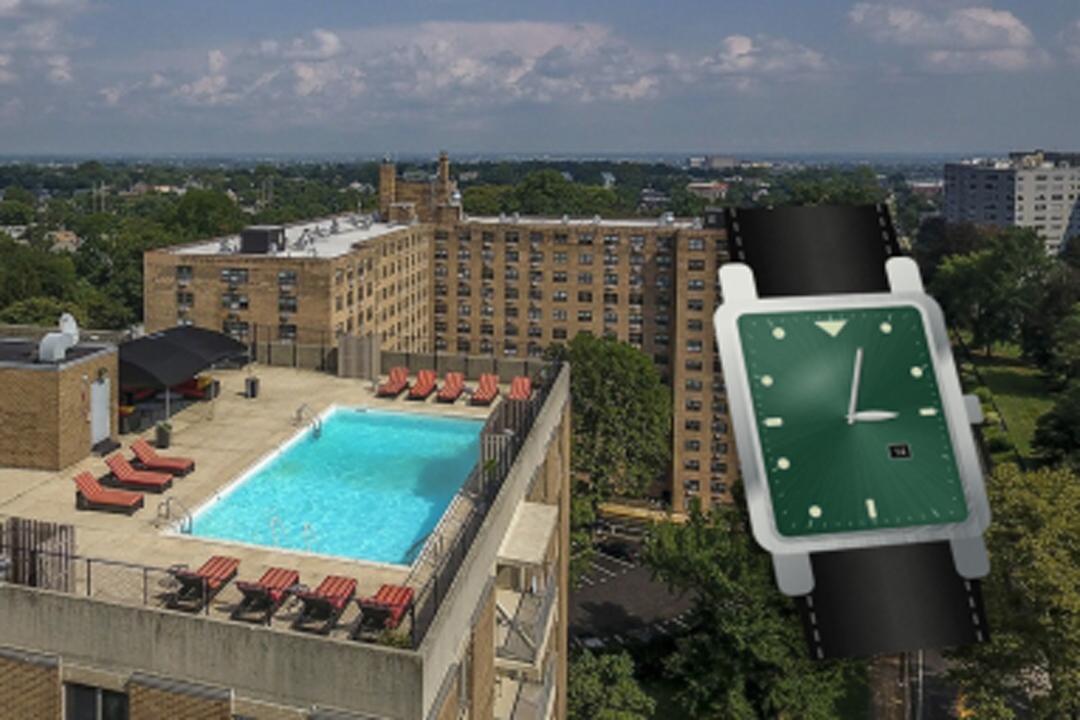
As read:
3.03
